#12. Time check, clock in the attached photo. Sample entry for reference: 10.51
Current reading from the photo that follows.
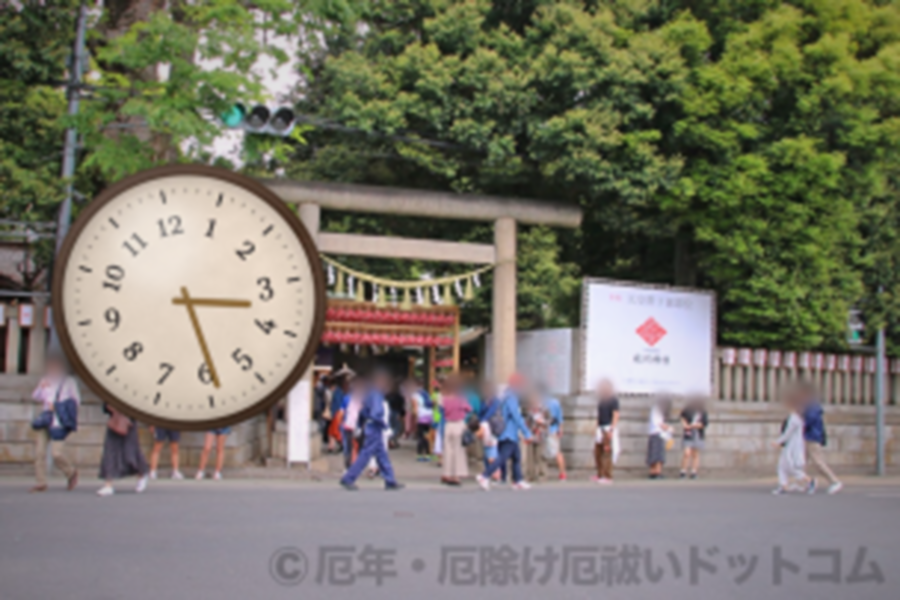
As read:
3.29
